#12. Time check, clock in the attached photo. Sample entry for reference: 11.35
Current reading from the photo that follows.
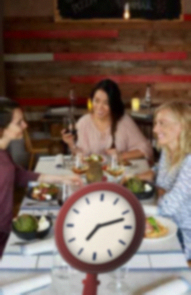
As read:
7.12
